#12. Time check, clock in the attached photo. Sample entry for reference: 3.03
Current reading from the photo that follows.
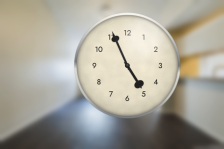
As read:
4.56
